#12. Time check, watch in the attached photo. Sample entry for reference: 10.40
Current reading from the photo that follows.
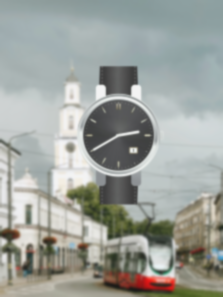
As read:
2.40
